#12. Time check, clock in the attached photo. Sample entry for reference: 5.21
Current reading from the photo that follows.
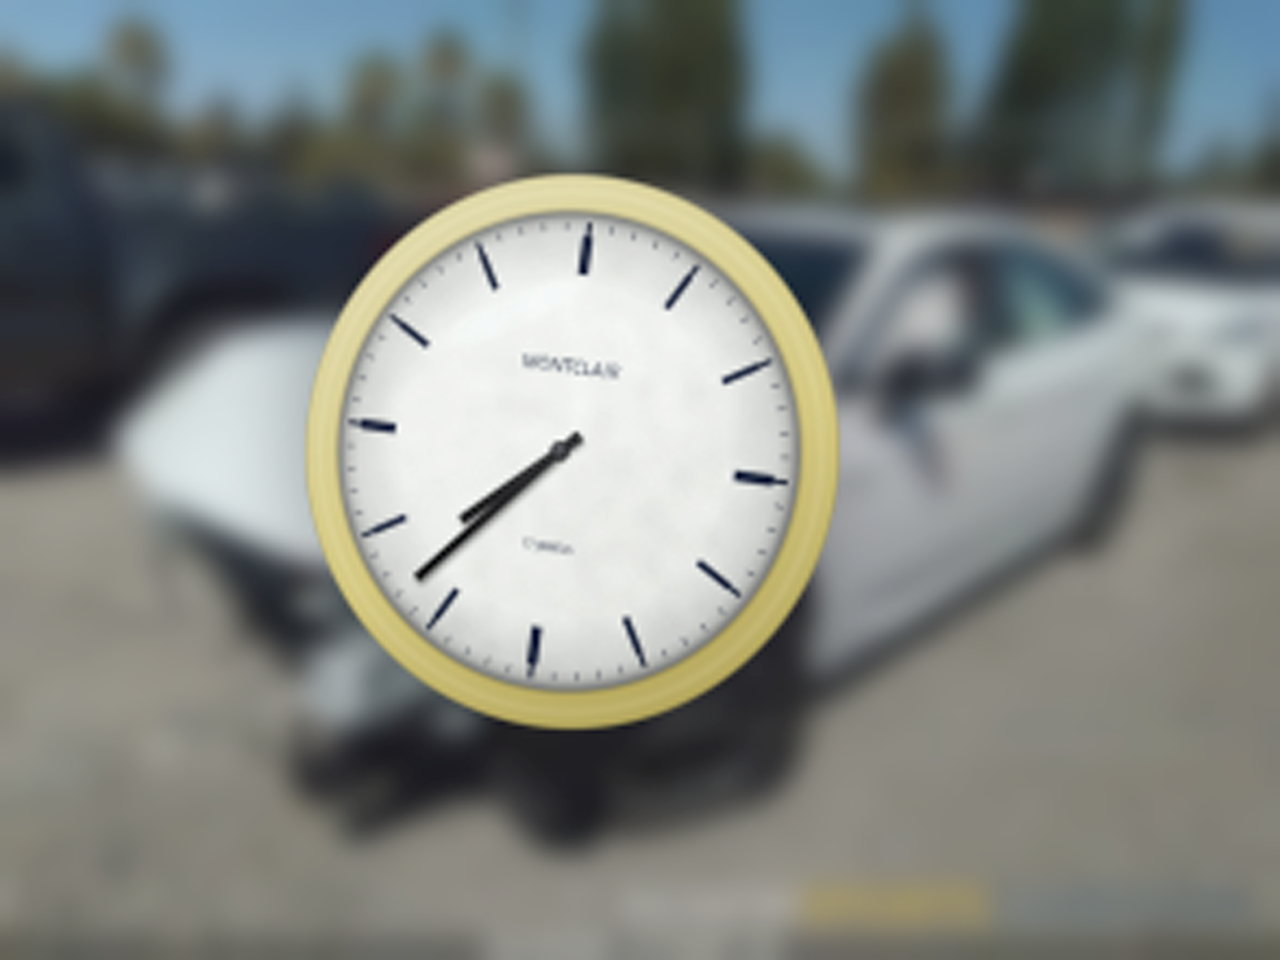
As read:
7.37
